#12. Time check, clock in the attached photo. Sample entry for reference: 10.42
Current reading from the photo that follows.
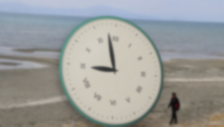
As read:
8.58
